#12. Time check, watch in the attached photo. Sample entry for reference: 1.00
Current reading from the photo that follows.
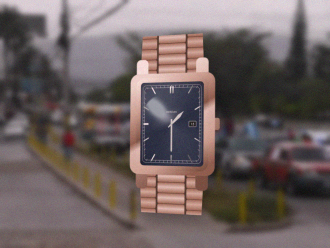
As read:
1.30
